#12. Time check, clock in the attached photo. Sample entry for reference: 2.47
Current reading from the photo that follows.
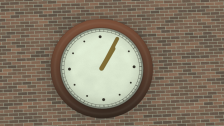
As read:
1.05
